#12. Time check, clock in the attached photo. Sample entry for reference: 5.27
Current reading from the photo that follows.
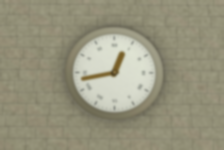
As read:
12.43
